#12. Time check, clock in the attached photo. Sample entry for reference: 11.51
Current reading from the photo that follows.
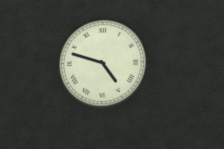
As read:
4.48
